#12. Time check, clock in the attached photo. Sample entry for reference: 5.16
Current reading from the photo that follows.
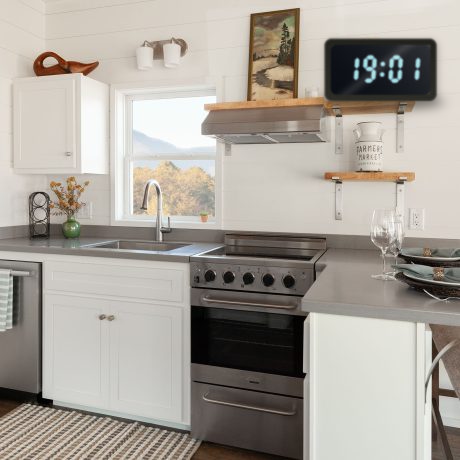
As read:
19.01
